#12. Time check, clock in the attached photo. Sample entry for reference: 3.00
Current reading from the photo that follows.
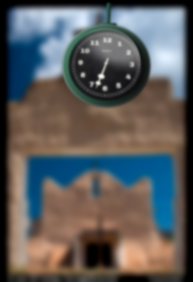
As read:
6.33
